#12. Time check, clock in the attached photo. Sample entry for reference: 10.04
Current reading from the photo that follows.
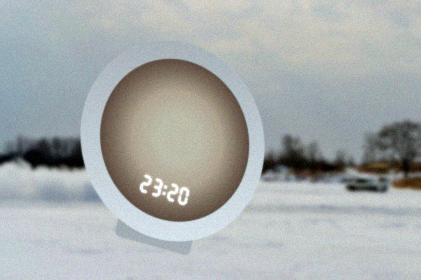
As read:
23.20
